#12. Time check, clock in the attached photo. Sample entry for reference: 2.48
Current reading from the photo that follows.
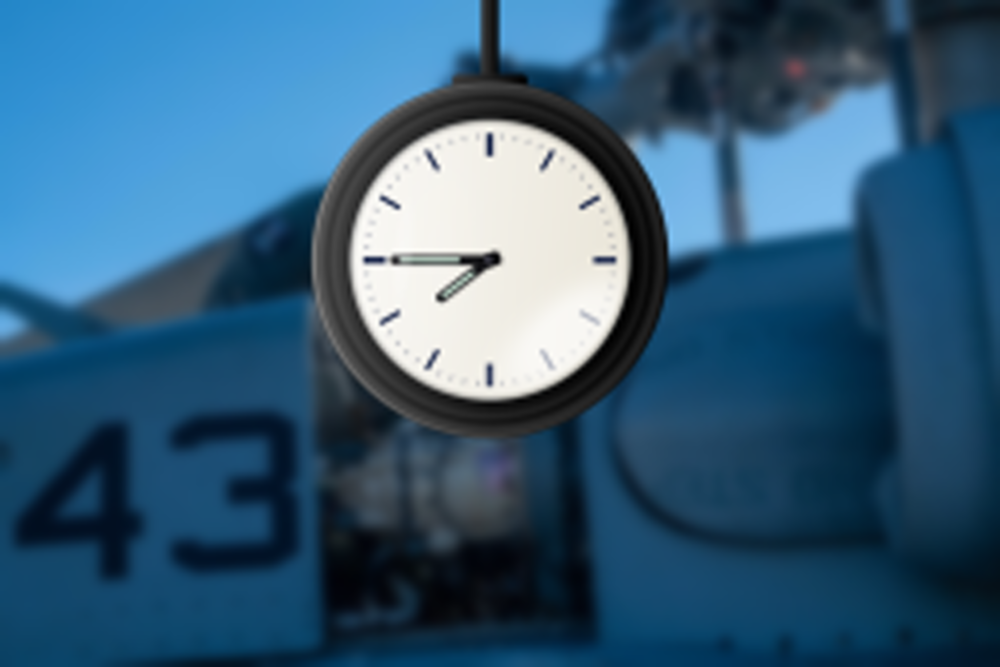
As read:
7.45
